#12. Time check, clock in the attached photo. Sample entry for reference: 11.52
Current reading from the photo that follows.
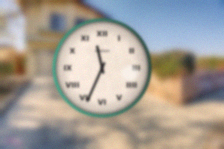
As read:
11.34
